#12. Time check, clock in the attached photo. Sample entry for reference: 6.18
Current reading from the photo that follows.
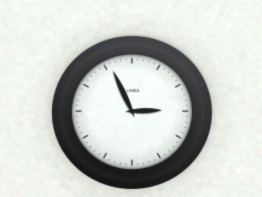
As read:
2.56
